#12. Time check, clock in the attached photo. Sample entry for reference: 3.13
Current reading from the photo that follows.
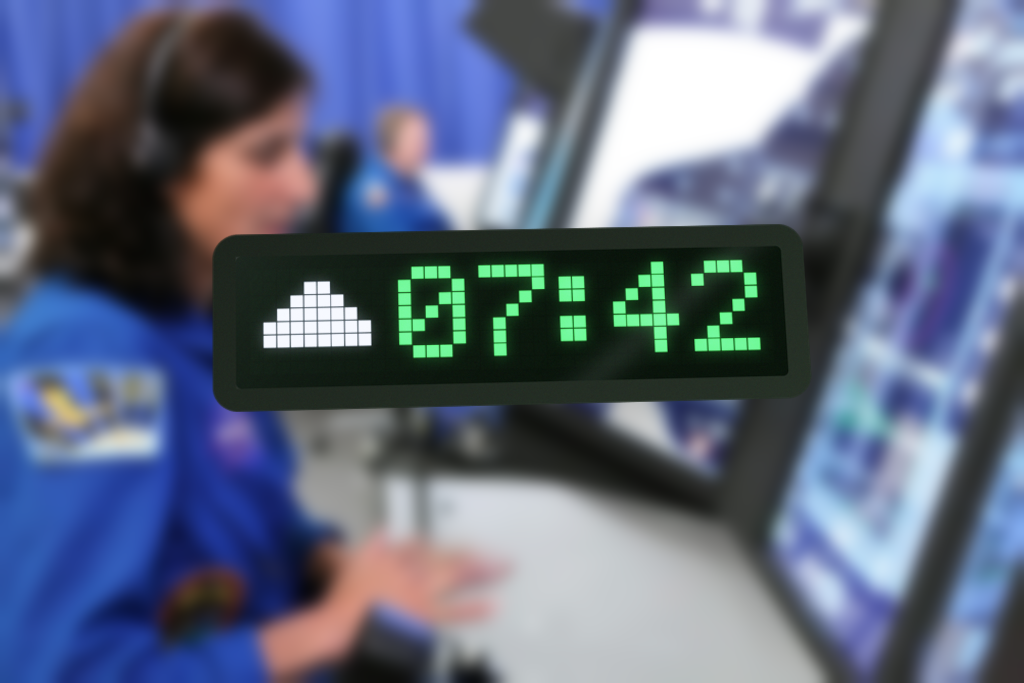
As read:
7.42
